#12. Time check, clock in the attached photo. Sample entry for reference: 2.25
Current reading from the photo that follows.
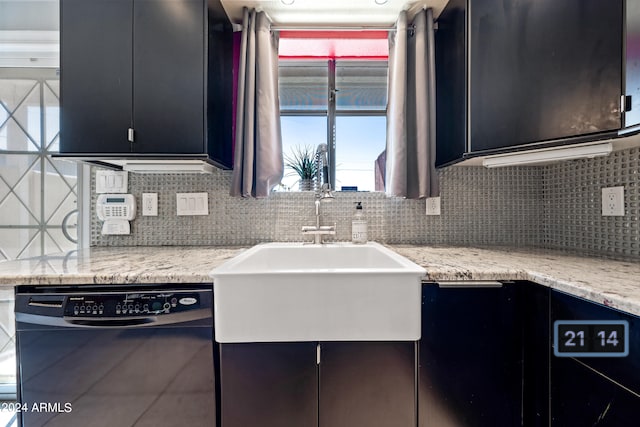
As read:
21.14
